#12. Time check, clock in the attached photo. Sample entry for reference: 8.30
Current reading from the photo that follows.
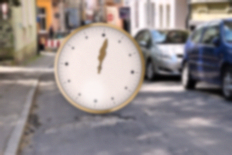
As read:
12.01
